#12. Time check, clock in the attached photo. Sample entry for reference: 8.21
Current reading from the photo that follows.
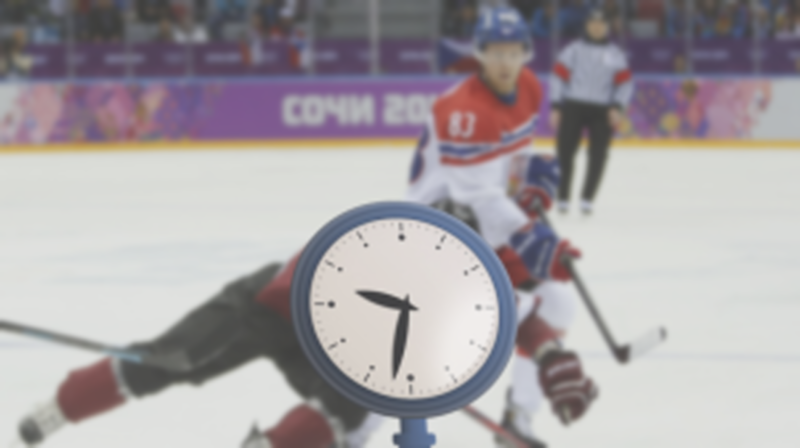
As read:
9.32
